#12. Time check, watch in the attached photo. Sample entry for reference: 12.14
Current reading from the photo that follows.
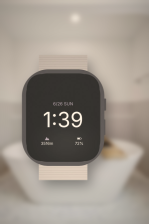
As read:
1.39
